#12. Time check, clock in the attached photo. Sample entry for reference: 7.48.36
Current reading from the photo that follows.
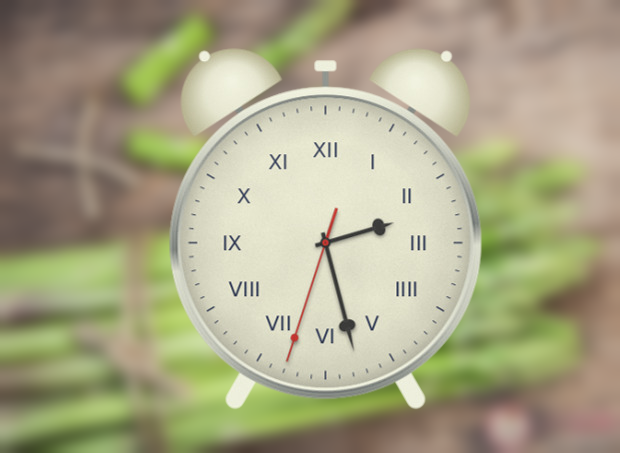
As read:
2.27.33
